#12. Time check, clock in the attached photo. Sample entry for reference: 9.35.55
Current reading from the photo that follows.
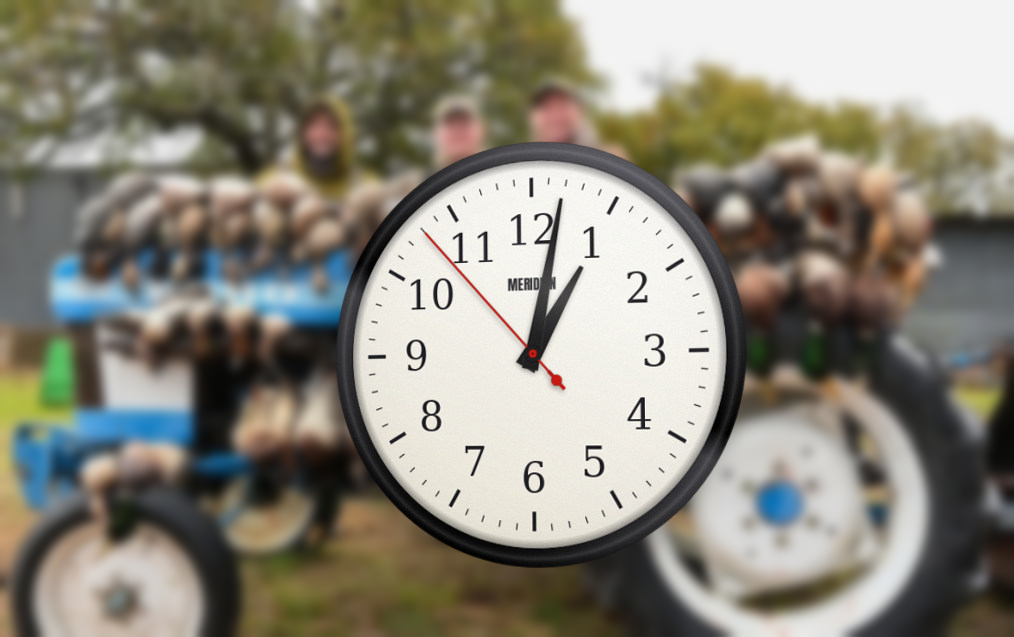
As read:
1.01.53
